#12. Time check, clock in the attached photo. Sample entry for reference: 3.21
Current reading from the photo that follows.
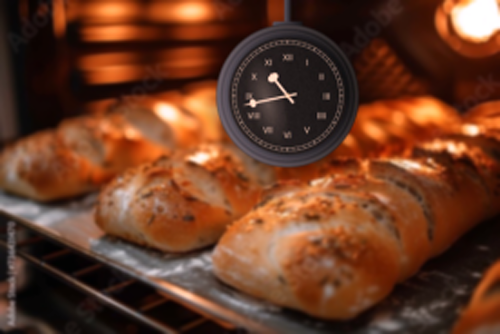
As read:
10.43
